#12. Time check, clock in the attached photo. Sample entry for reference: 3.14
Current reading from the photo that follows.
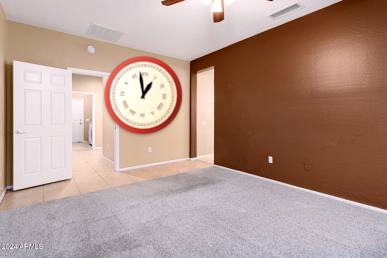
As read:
12.58
